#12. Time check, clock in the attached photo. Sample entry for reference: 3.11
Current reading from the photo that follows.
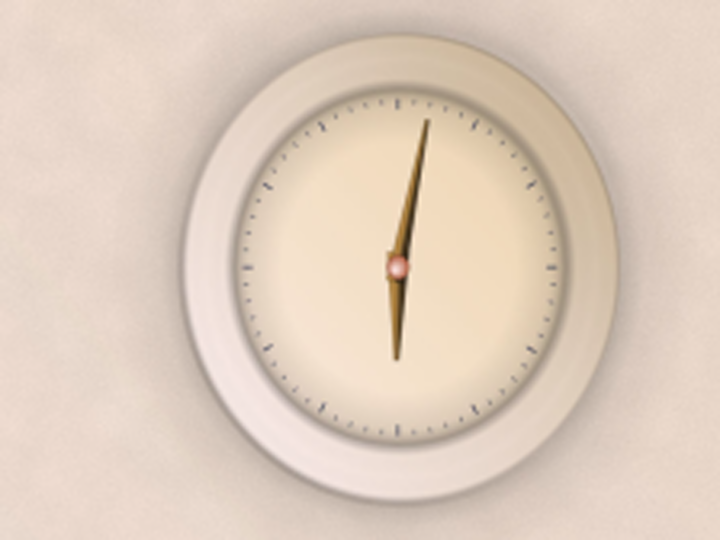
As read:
6.02
